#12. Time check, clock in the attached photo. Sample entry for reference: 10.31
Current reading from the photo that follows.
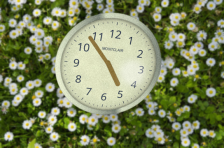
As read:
4.53
